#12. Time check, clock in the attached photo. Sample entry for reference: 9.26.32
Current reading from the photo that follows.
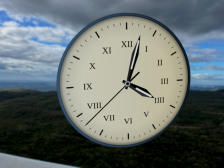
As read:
4.02.38
